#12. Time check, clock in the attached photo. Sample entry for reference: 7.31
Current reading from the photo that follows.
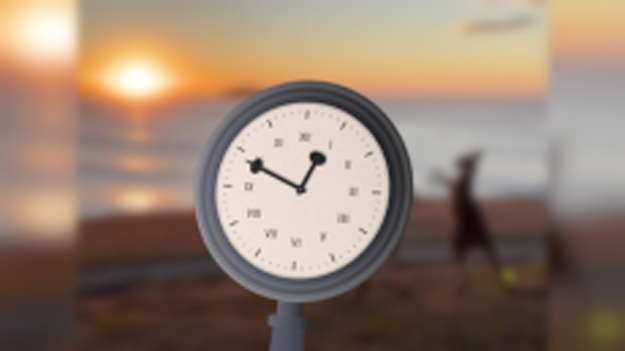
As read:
12.49
